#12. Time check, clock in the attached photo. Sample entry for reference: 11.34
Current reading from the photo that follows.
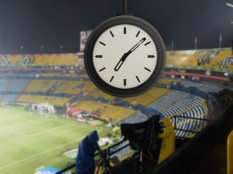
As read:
7.08
